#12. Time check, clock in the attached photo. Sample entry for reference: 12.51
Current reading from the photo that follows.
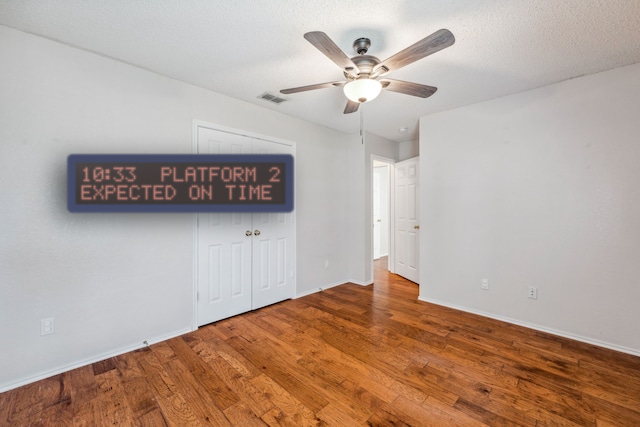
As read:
10.33
